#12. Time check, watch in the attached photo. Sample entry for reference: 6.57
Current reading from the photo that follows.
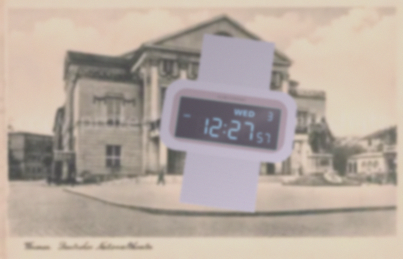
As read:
12.27
